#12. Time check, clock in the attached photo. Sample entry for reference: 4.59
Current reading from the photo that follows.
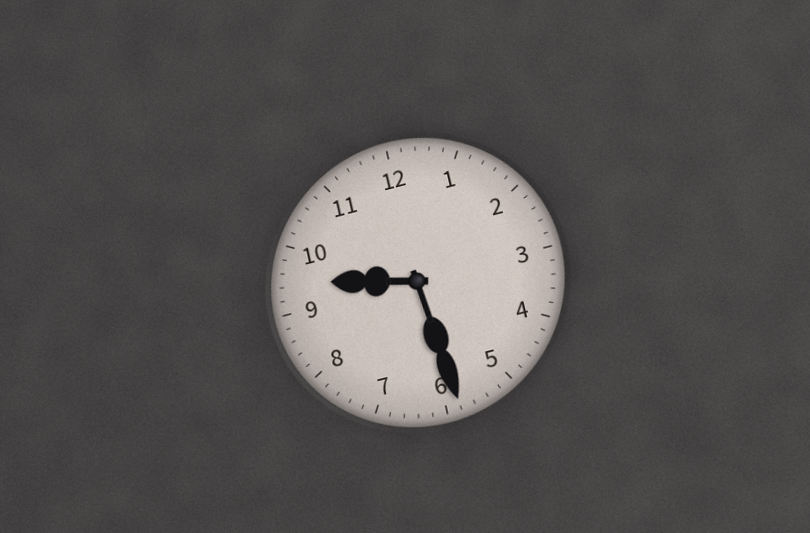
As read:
9.29
